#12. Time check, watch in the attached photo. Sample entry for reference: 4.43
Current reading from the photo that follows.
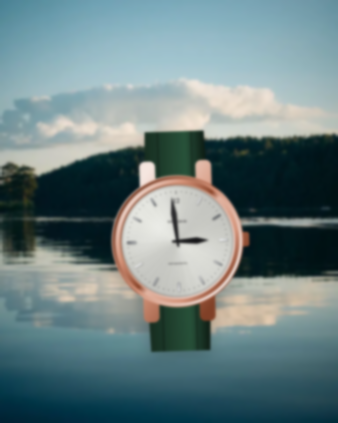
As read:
2.59
